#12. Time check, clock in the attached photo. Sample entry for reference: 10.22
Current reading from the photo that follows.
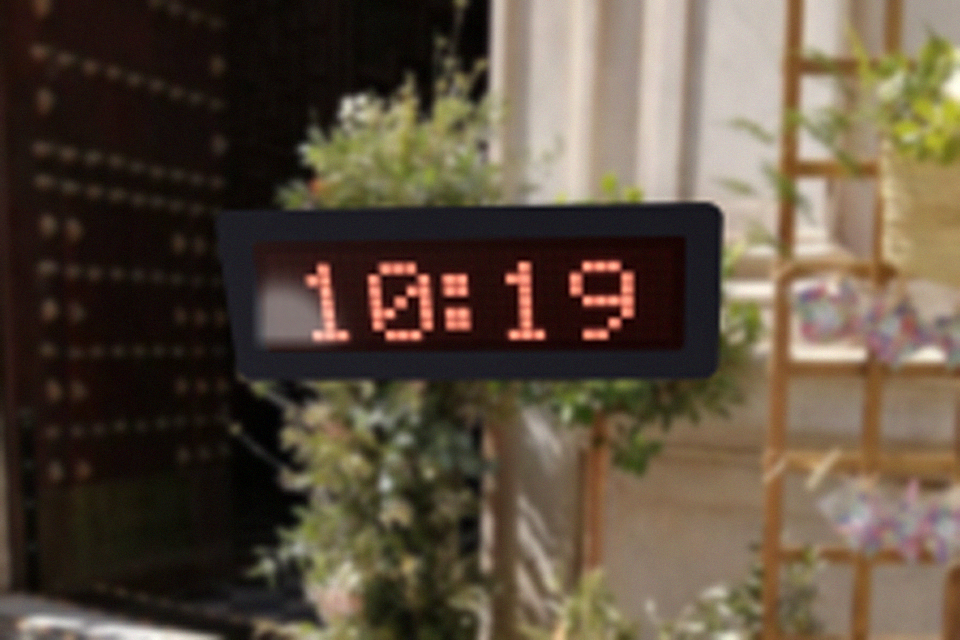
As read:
10.19
